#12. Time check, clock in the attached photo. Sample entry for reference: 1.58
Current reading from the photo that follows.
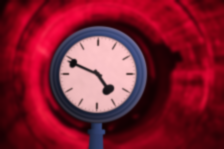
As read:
4.49
